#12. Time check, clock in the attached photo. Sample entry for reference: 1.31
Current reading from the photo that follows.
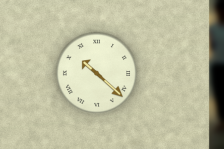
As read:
10.22
